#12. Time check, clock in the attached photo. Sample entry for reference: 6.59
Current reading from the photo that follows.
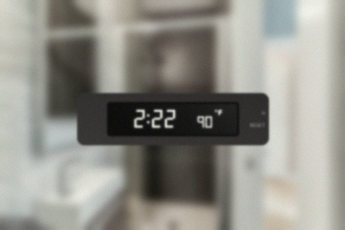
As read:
2.22
